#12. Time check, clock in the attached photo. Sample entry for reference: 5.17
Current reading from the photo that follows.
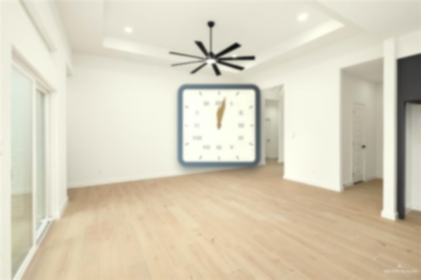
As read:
12.02
